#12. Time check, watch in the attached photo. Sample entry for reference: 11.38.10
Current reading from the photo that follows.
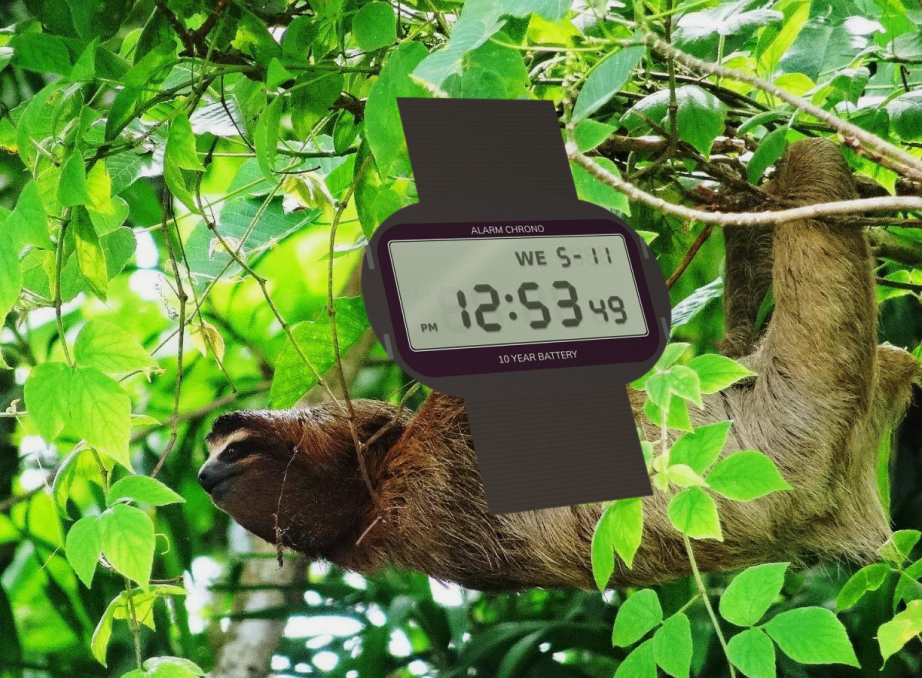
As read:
12.53.49
